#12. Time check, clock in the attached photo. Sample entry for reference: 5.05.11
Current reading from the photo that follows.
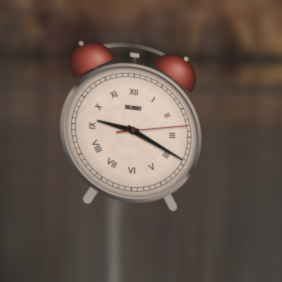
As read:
9.19.13
